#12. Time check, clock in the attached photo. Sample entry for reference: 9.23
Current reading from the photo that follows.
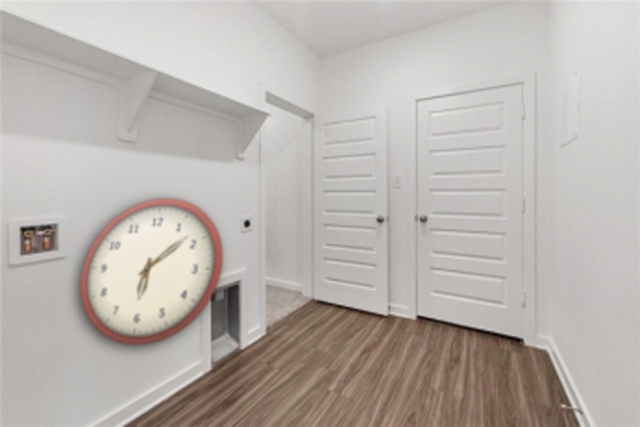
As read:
6.08
